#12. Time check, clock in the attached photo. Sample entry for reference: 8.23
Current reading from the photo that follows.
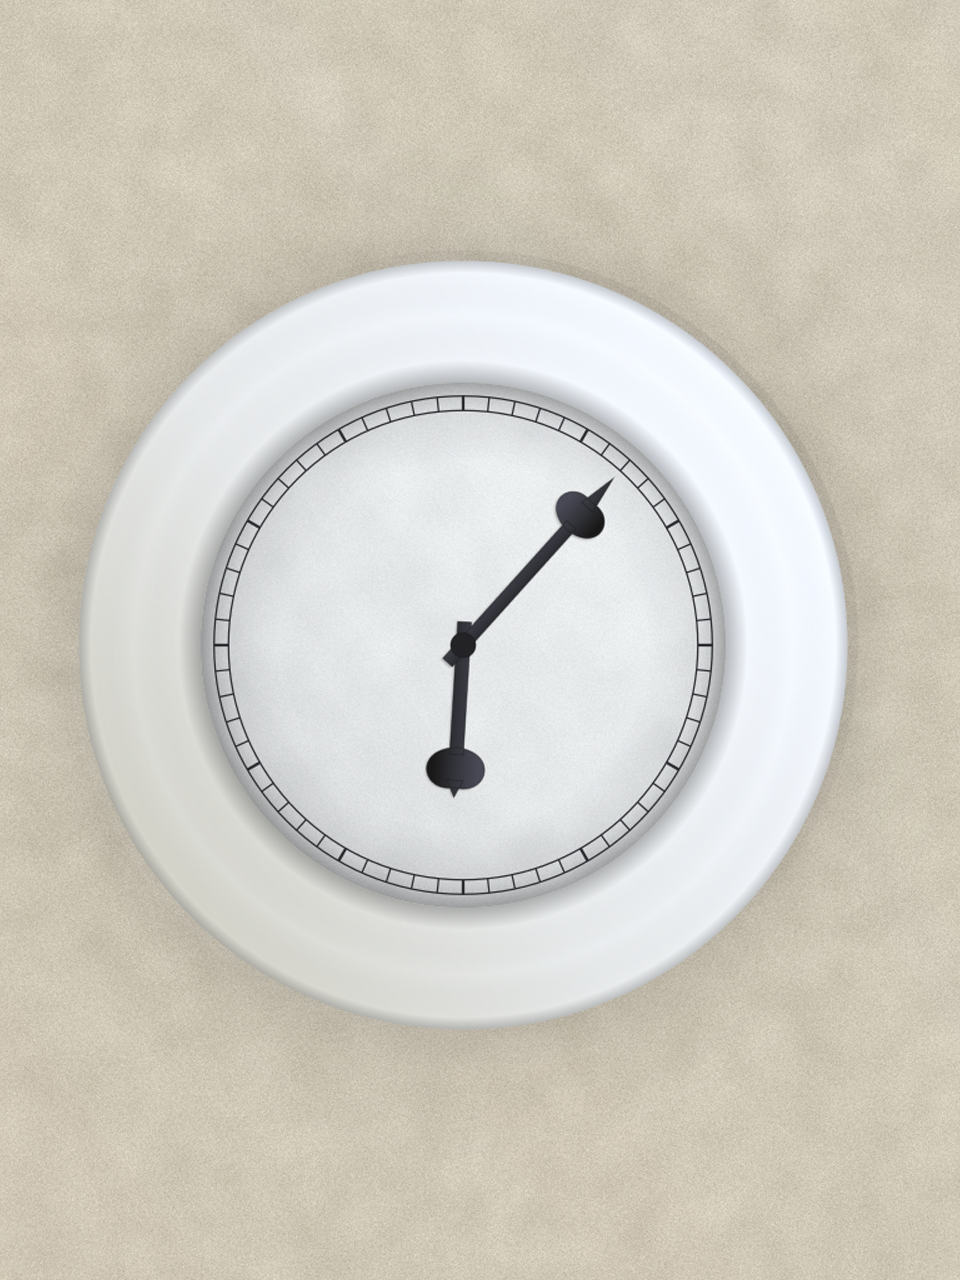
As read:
6.07
